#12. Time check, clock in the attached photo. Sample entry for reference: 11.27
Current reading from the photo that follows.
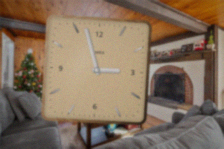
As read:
2.57
